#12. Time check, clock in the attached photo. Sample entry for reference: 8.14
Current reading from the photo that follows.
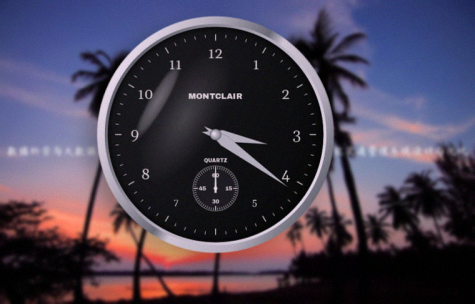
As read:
3.21
